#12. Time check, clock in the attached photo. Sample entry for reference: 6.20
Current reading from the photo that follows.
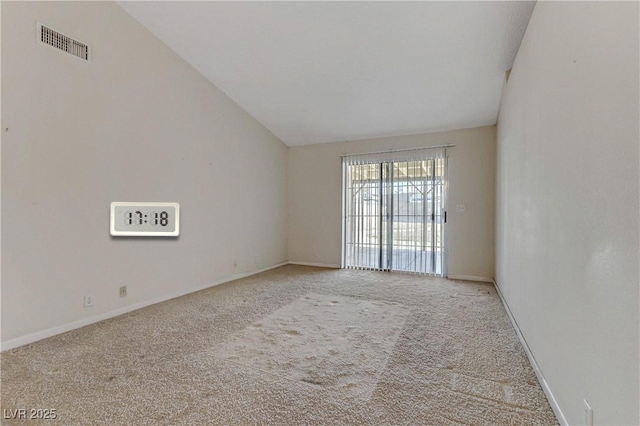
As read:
17.18
